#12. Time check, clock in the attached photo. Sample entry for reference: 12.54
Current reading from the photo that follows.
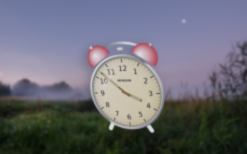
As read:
3.52
